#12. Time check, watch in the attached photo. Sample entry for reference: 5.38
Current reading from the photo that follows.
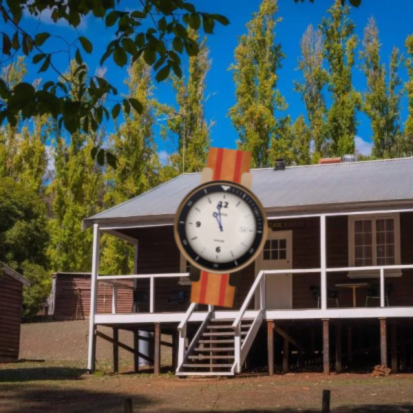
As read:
10.58
